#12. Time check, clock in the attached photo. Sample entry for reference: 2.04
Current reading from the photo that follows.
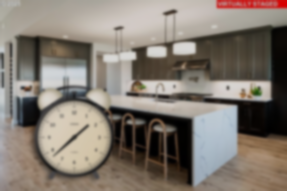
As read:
1.38
